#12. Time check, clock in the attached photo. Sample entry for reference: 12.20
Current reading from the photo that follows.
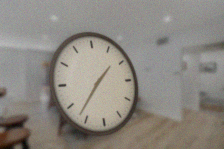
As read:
1.37
